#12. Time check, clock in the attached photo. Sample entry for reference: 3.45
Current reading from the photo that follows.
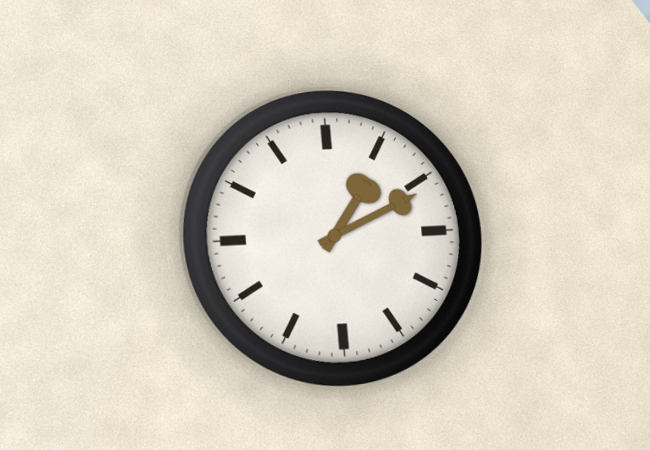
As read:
1.11
